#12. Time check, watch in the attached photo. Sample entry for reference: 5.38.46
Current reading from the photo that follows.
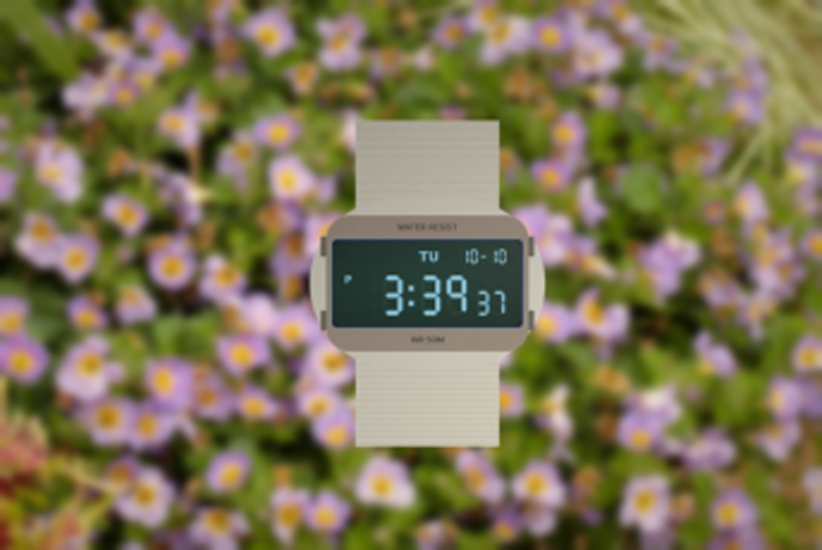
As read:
3.39.37
